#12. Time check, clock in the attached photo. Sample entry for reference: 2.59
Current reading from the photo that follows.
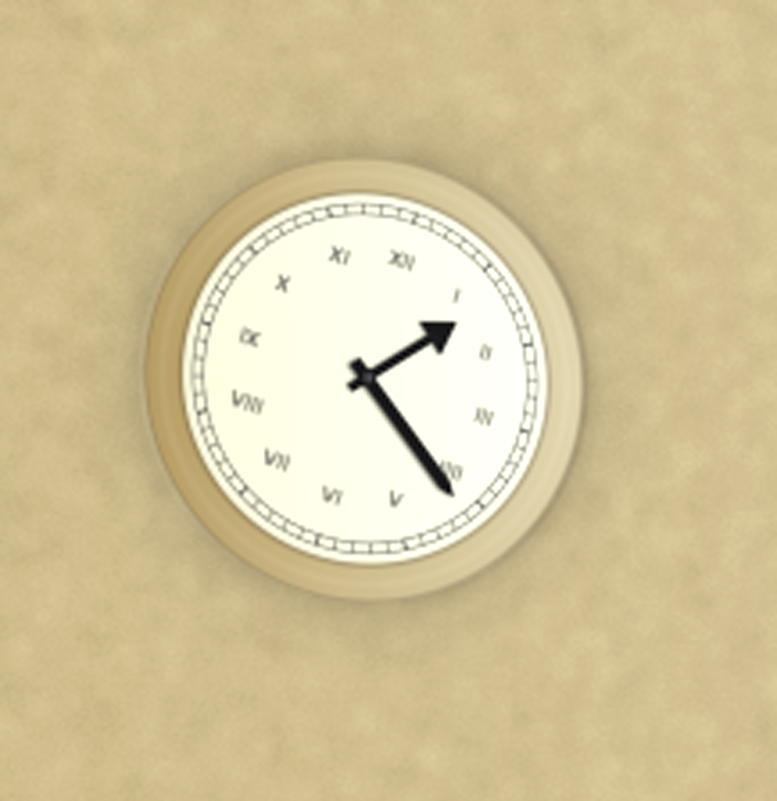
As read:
1.21
